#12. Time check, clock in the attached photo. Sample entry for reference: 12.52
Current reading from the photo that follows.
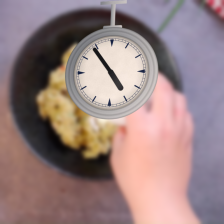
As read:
4.54
